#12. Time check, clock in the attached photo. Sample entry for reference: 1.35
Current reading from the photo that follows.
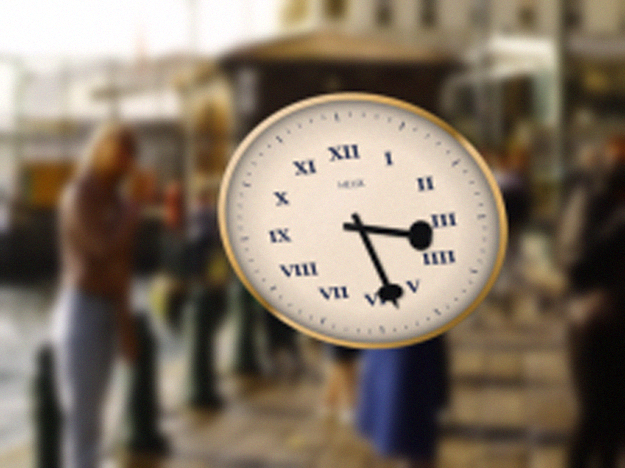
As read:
3.28
